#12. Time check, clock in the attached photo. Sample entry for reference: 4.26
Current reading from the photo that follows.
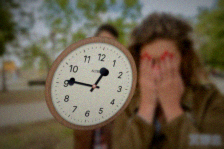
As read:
12.46
